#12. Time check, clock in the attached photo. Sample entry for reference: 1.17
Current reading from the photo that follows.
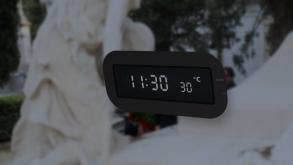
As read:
11.30
